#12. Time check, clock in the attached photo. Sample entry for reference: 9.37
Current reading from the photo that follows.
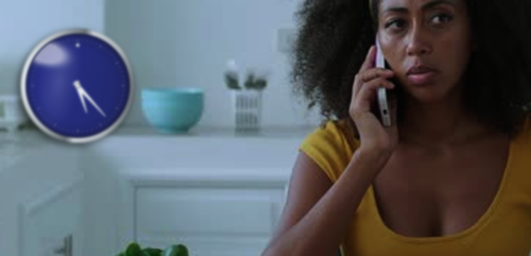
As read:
5.23
